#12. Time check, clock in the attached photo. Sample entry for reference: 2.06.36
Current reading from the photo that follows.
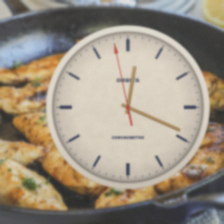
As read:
12.18.58
